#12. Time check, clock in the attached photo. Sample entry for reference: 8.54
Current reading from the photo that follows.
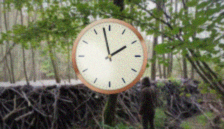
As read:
1.58
